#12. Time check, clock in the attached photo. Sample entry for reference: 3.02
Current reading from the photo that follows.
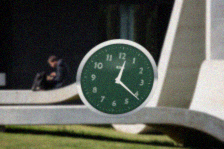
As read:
12.21
